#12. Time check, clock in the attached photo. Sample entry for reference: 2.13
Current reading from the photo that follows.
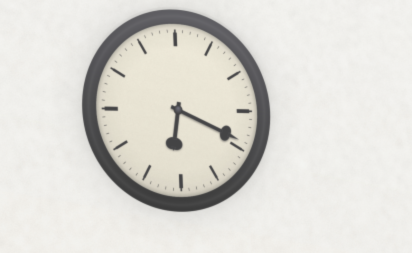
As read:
6.19
